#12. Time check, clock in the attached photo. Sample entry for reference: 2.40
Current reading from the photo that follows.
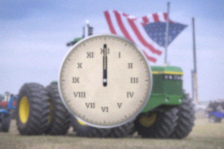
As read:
12.00
